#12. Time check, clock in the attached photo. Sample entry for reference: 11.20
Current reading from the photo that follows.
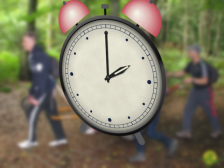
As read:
2.00
